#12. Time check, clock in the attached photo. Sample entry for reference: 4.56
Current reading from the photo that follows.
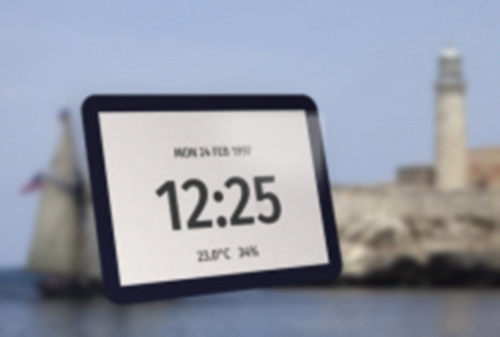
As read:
12.25
